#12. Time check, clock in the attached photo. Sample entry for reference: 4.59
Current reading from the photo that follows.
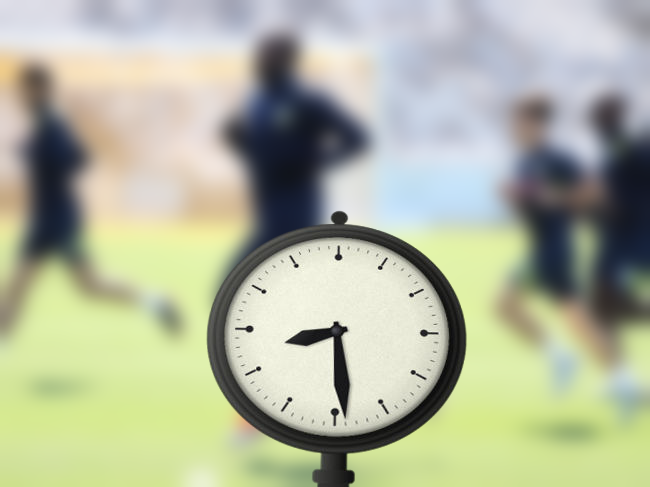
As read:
8.29
